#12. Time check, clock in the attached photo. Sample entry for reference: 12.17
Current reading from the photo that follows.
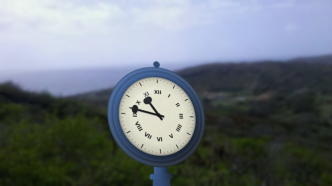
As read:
10.47
